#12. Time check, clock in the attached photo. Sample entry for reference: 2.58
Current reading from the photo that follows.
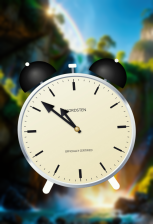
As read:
10.52
